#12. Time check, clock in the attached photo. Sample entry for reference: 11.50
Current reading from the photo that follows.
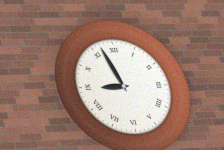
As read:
8.57
